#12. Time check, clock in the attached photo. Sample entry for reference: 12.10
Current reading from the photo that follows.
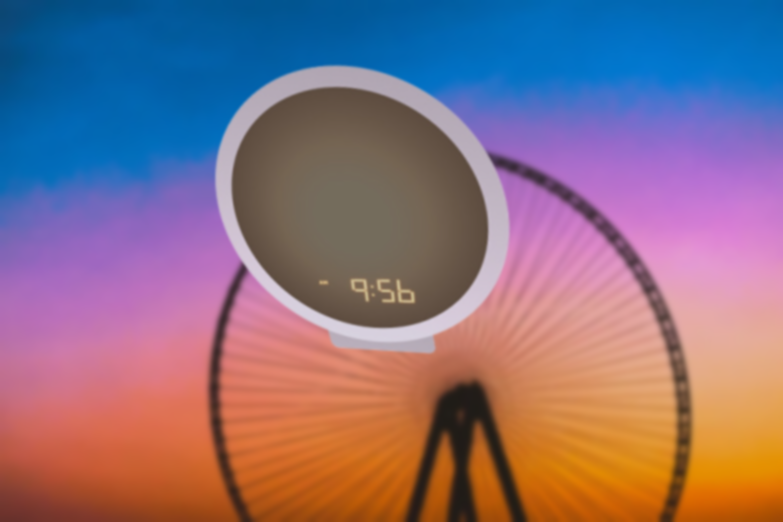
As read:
9.56
